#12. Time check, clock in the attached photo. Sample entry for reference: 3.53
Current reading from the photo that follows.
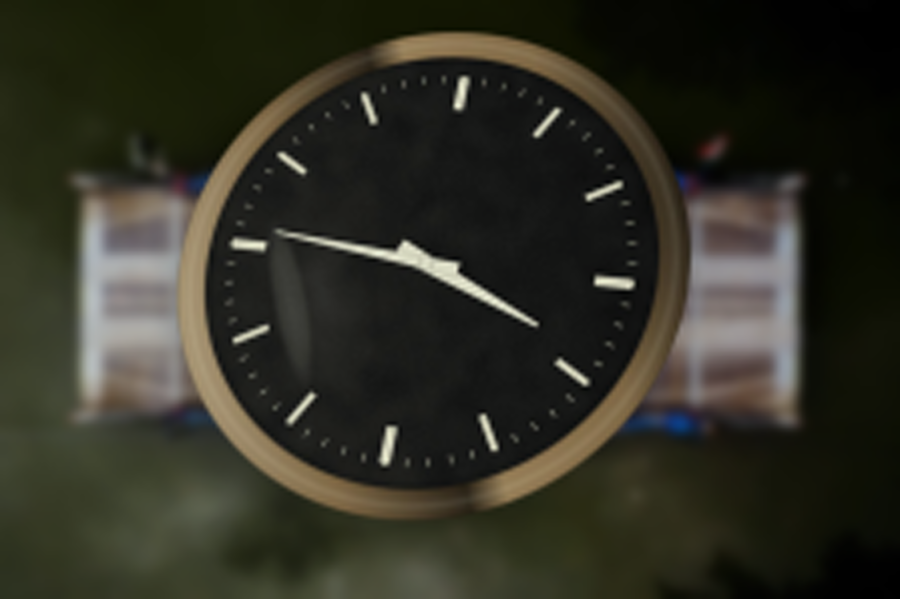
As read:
3.46
